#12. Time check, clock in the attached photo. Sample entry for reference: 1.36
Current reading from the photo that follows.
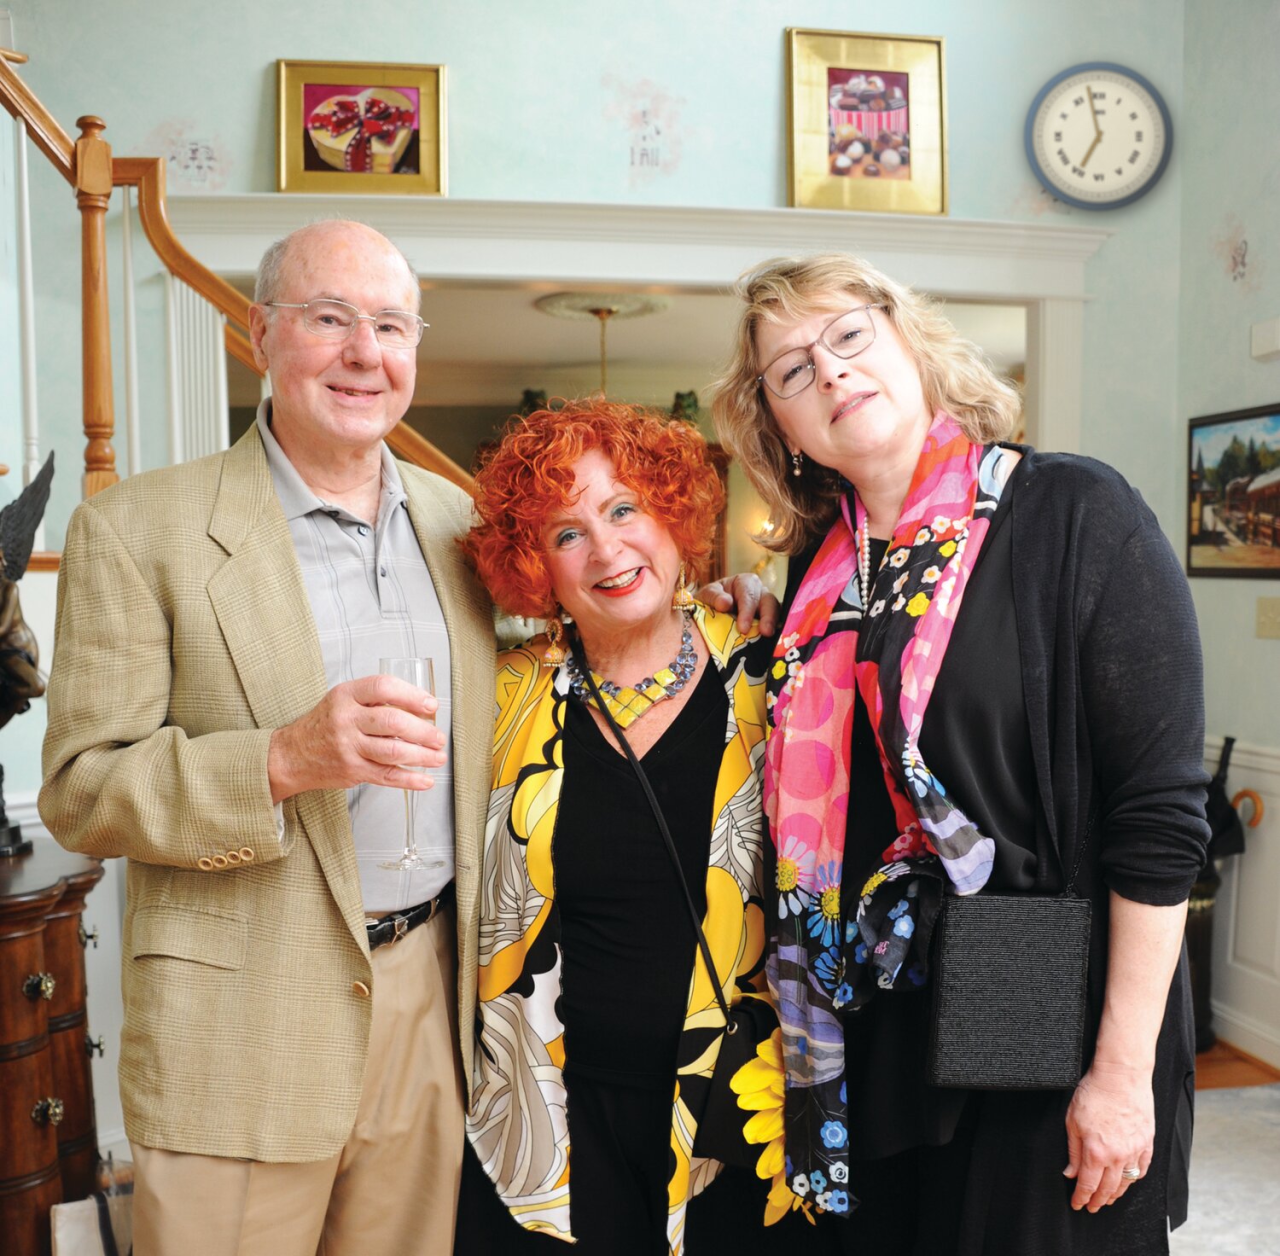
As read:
6.58
